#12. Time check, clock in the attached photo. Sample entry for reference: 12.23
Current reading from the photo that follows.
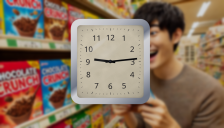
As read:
9.14
